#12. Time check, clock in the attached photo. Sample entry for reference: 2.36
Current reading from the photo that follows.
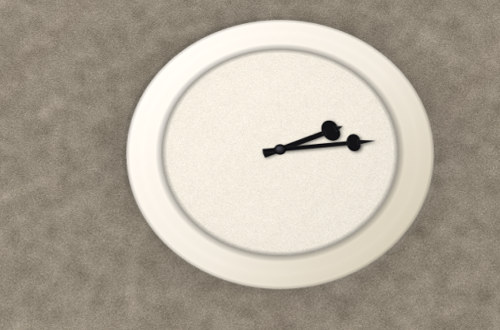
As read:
2.14
